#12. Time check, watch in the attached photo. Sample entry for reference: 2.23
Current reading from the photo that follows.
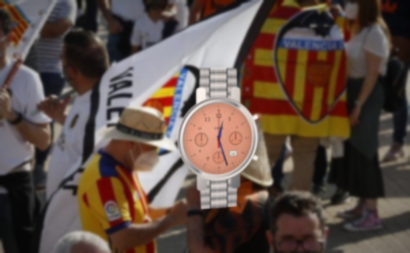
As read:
12.27
